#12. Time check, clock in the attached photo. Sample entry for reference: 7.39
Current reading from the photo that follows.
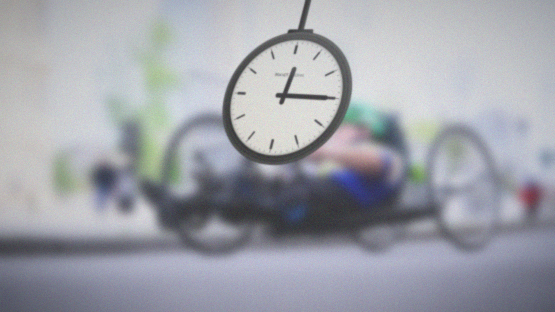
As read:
12.15
